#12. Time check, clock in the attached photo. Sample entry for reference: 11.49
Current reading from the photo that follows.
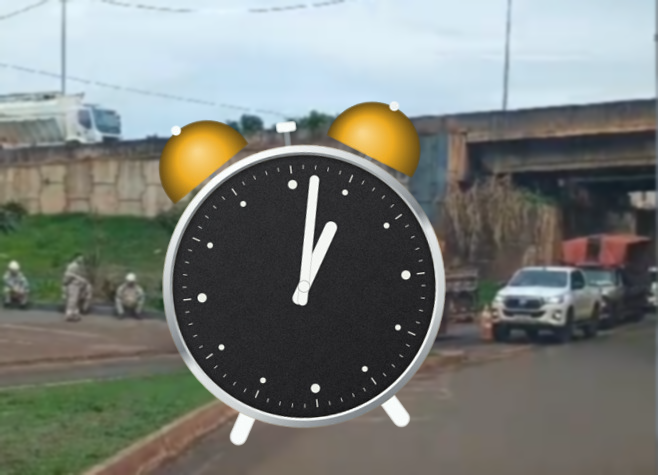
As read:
1.02
